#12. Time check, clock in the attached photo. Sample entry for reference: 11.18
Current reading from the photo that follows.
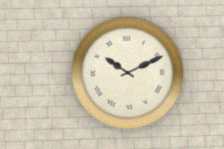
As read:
10.11
